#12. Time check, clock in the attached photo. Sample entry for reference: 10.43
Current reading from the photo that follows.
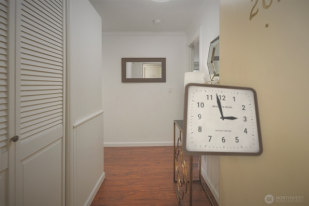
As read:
2.58
